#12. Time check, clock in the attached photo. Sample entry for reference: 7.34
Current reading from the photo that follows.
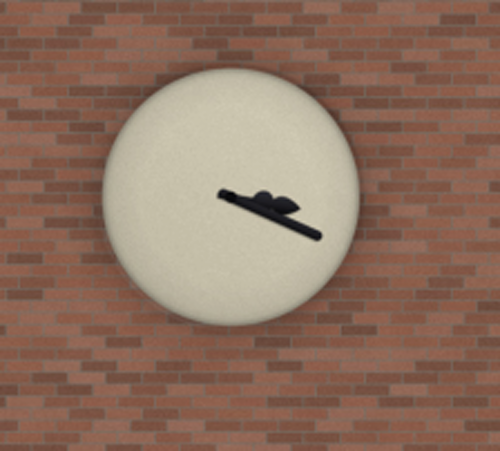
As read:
3.19
